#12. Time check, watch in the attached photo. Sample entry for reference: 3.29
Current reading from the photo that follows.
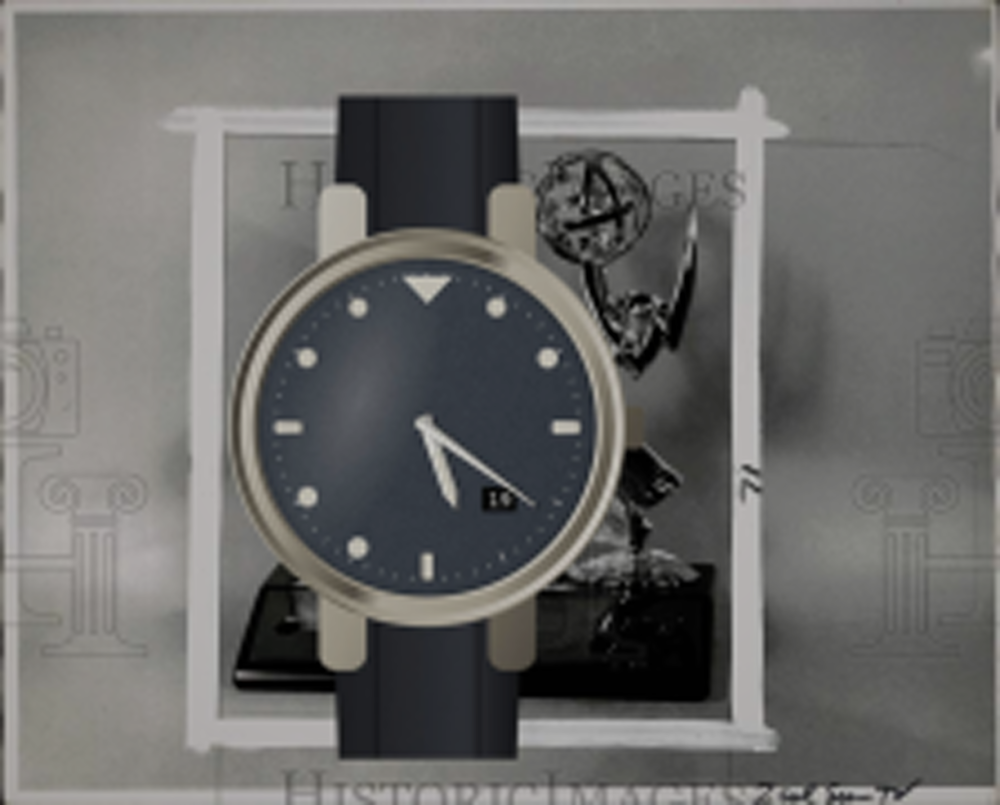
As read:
5.21
